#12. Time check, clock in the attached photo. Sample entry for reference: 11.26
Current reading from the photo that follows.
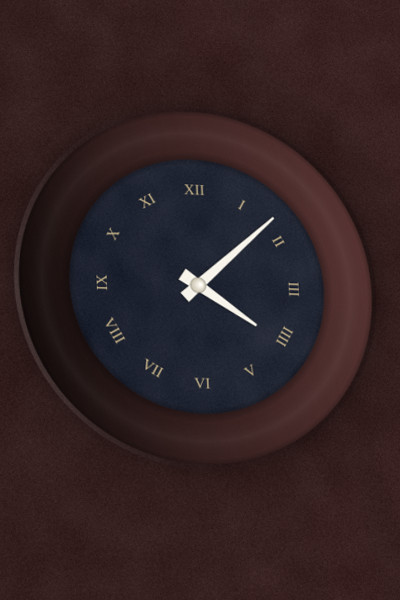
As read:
4.08
